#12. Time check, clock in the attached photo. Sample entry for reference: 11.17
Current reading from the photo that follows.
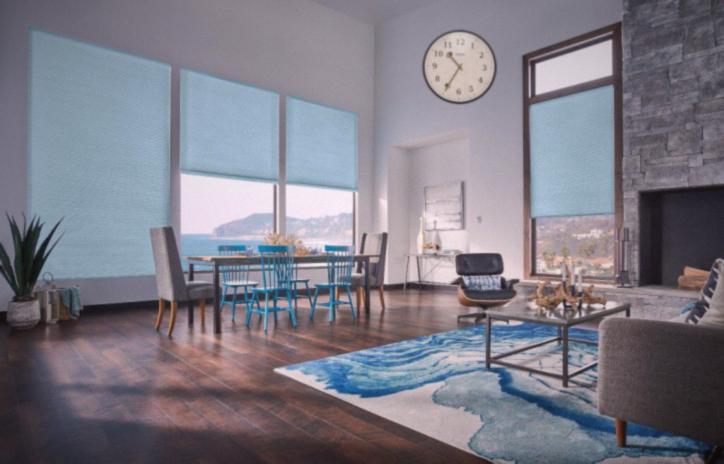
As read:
10.35
